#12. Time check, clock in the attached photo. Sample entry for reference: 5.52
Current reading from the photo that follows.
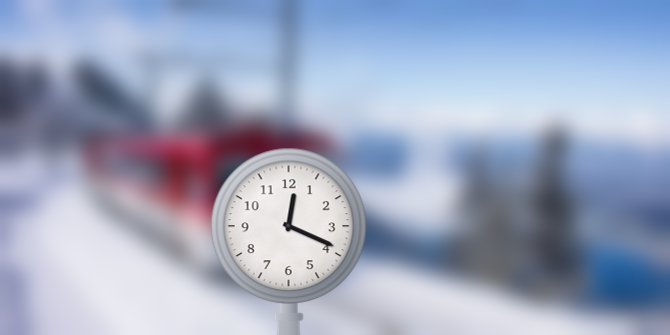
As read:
12.19
